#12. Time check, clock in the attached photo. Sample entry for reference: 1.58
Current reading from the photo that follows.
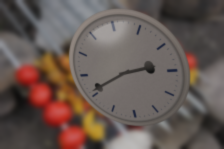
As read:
2.41
